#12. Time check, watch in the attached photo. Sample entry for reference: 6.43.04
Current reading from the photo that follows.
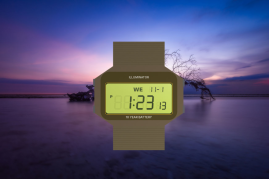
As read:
1.23.13
